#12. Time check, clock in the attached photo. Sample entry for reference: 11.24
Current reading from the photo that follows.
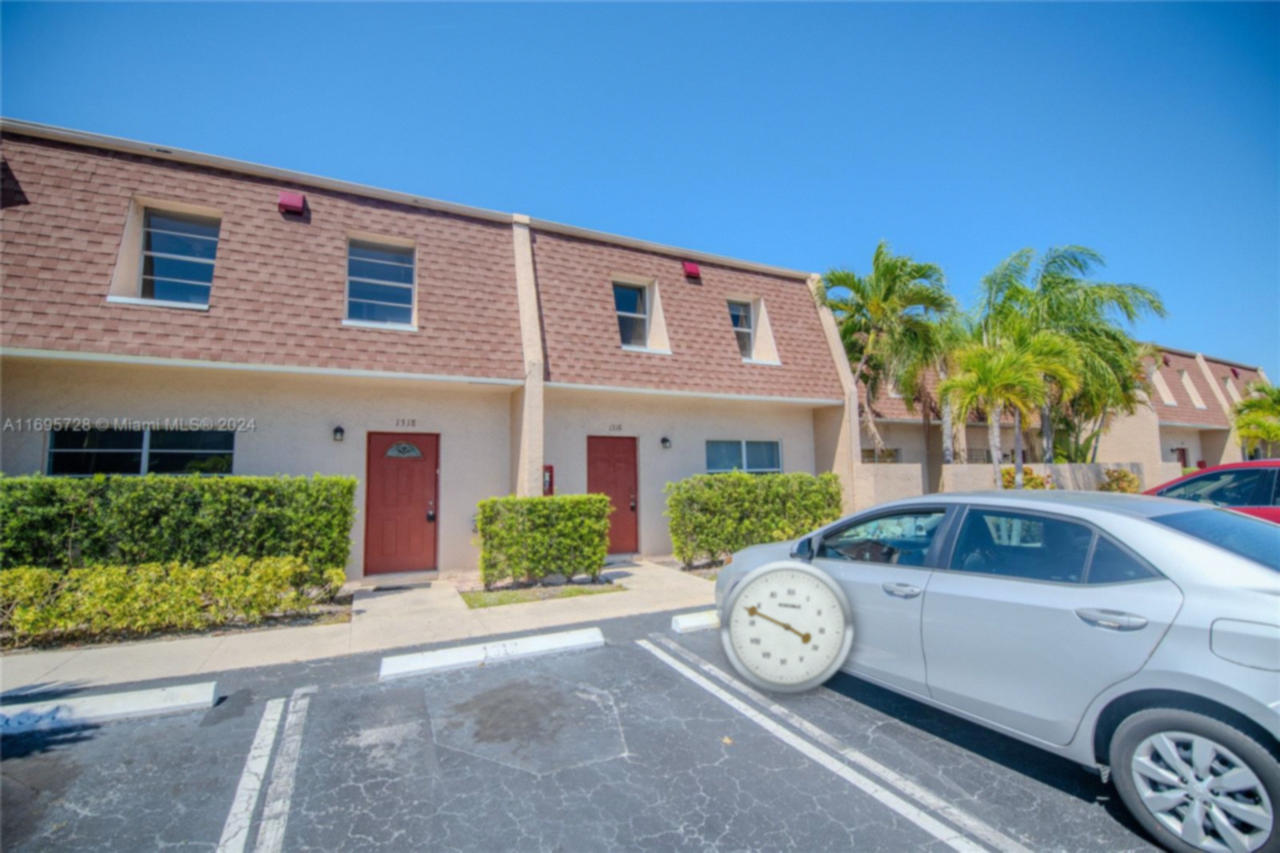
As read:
3.48
